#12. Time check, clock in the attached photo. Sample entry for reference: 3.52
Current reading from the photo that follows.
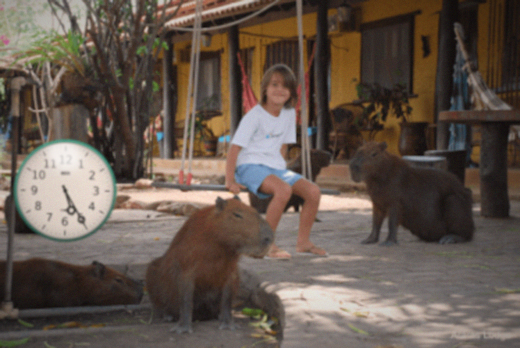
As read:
5.25
